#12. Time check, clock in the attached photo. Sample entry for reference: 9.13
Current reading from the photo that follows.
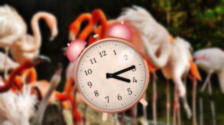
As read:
4.15
